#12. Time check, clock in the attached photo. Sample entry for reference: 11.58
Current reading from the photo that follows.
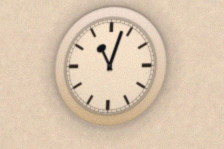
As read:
11.03
